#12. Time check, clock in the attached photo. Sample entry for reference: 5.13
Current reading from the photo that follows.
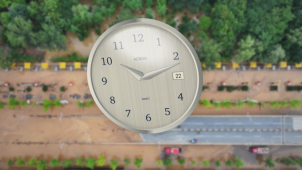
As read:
10.12
